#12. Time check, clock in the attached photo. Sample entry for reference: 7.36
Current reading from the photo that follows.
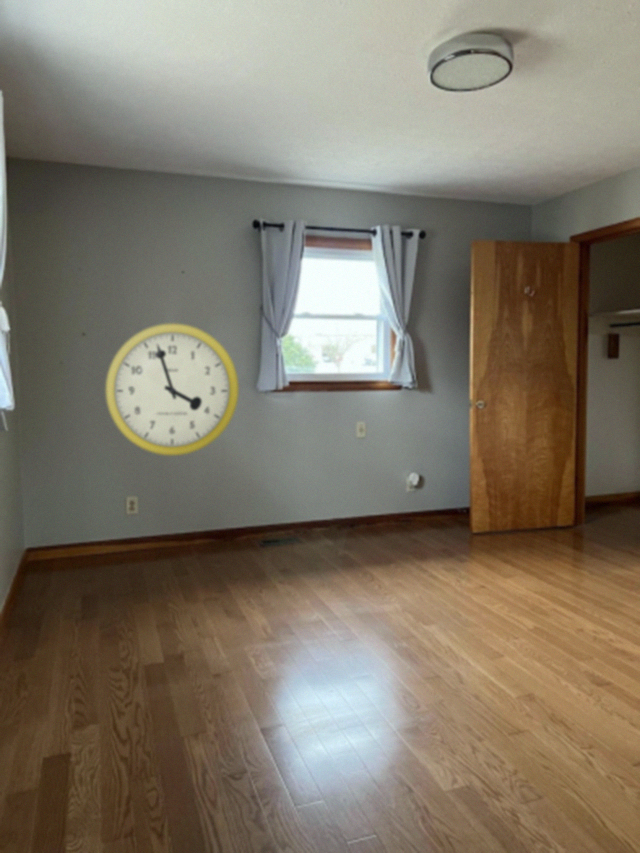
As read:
3.57
